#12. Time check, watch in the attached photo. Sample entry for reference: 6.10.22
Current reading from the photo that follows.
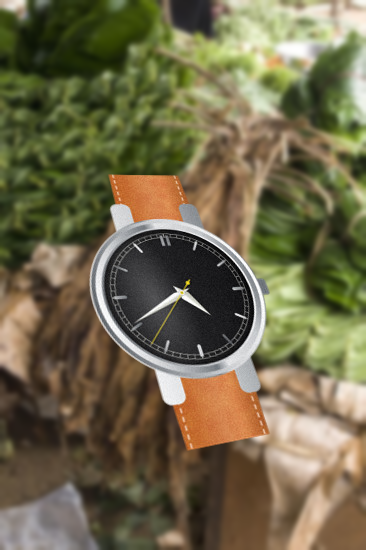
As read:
4.40.37
